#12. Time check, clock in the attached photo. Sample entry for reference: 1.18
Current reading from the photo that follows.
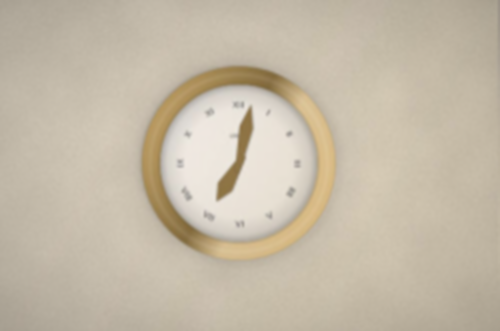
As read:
7.02
